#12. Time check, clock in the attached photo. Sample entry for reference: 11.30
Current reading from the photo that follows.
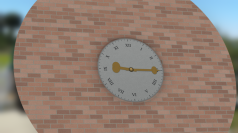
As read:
9.15
